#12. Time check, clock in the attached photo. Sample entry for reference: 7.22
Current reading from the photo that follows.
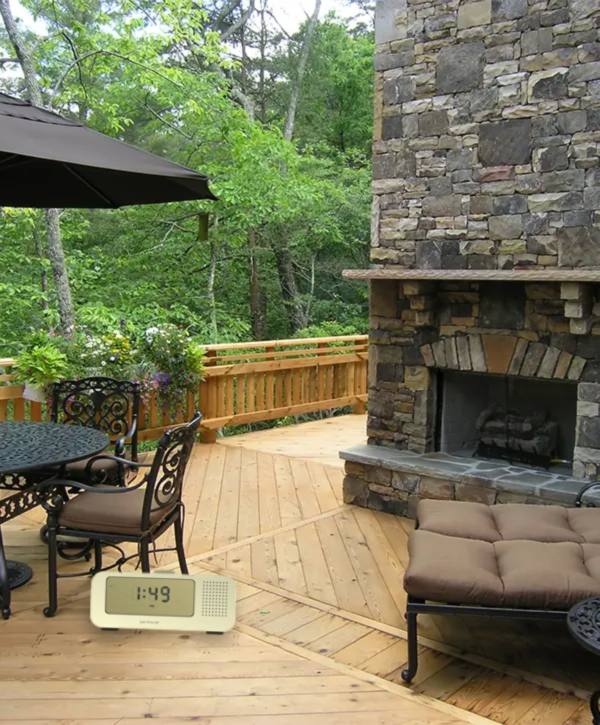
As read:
1.49
